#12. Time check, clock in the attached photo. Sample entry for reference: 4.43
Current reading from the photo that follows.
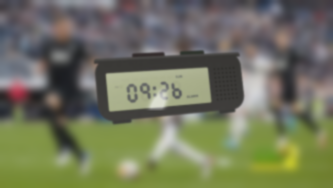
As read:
9.26
